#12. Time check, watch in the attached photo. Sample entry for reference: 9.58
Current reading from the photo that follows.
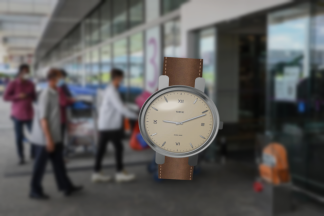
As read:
9.11
